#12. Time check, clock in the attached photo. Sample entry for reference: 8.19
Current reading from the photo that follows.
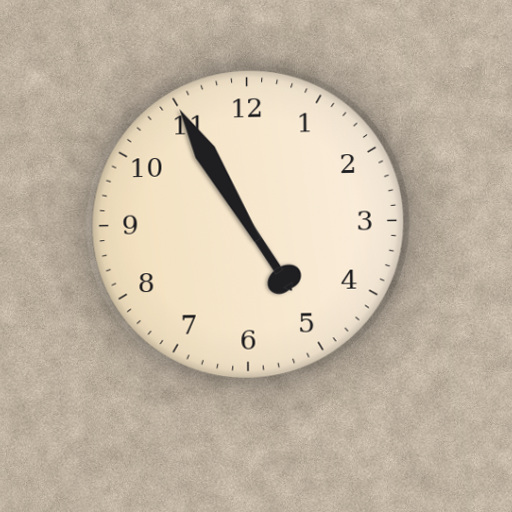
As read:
4.55
